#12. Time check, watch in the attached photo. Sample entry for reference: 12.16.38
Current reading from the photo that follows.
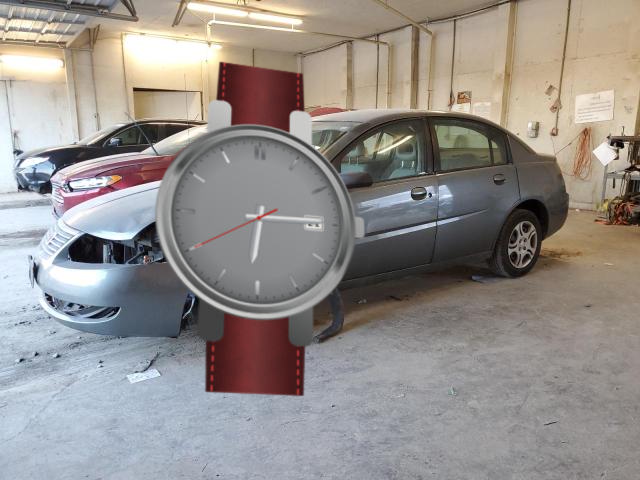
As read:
6.14.40
